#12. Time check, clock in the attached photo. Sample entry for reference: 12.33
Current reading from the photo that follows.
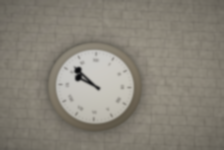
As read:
9.52
